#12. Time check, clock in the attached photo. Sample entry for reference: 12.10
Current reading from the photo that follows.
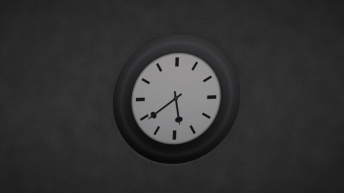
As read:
5.39
